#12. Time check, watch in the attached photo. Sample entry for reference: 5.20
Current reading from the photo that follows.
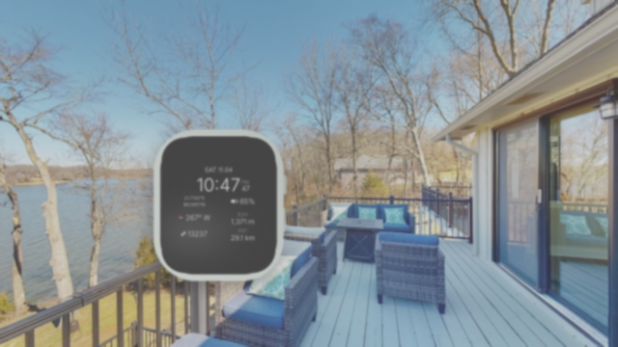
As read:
10.47
